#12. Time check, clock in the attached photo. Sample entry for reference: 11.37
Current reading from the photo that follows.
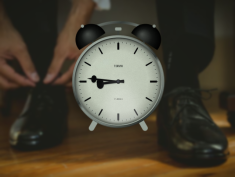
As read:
8.46
